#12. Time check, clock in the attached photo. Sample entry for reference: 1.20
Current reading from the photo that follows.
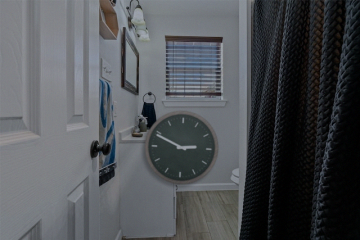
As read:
2.49
